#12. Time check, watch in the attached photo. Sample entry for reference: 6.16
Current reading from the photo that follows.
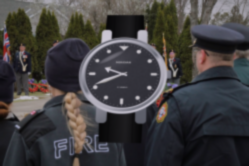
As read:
9.41
